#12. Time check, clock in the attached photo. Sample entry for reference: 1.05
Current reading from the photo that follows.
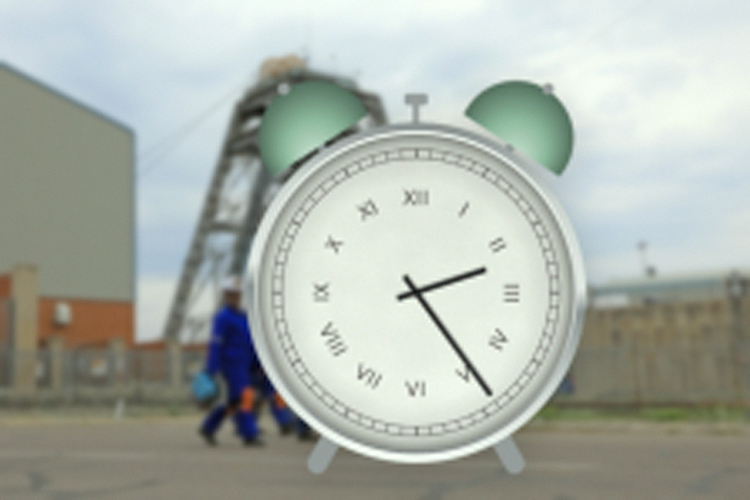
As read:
2.24
